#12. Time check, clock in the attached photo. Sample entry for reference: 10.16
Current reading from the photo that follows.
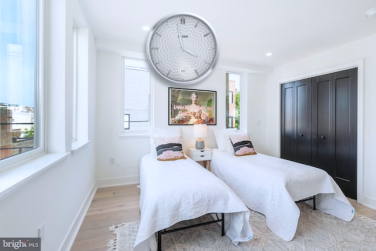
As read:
3.58
